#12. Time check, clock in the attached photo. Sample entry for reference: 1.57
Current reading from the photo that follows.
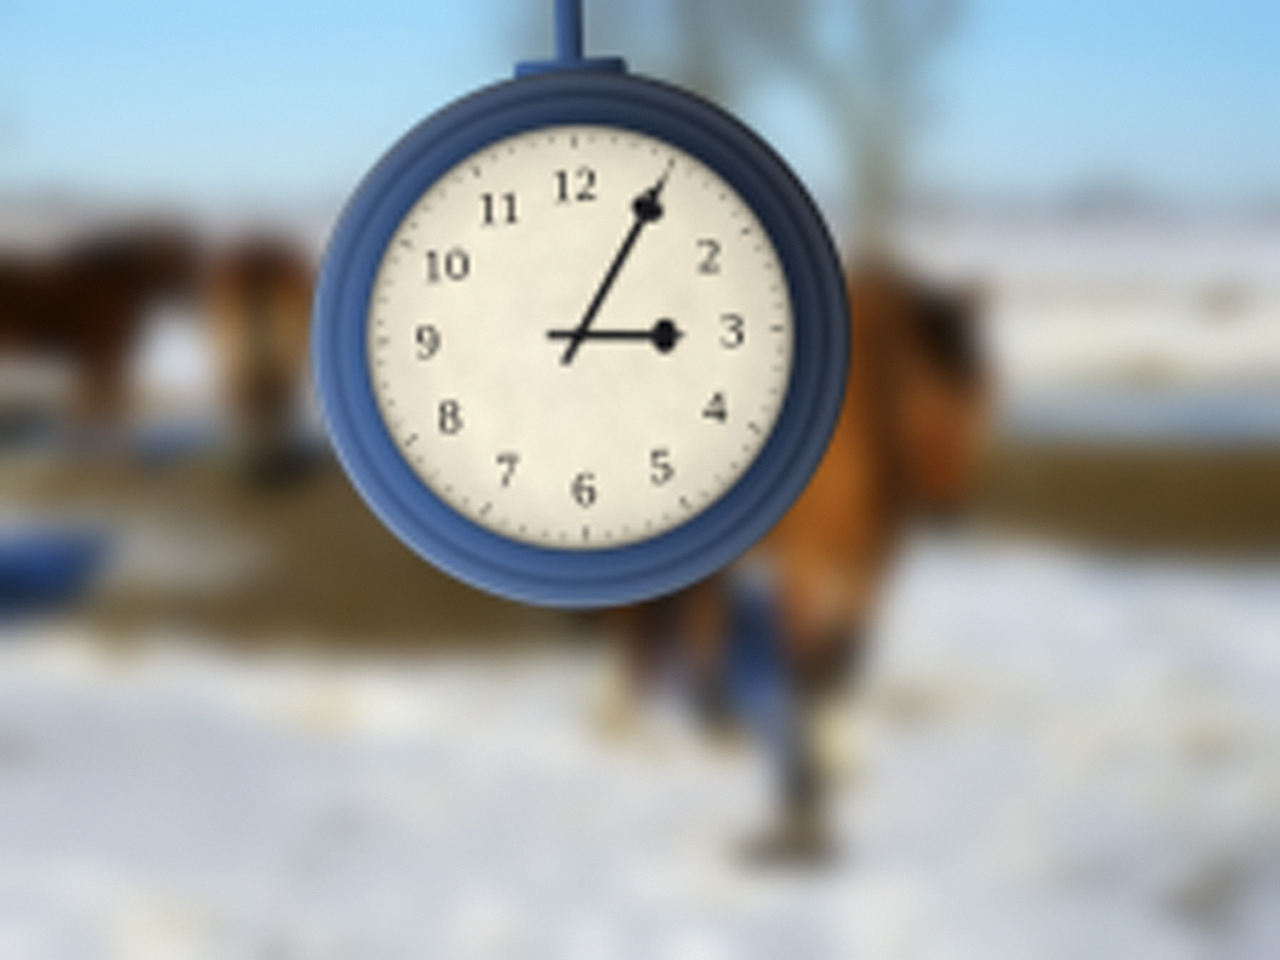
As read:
3.05
